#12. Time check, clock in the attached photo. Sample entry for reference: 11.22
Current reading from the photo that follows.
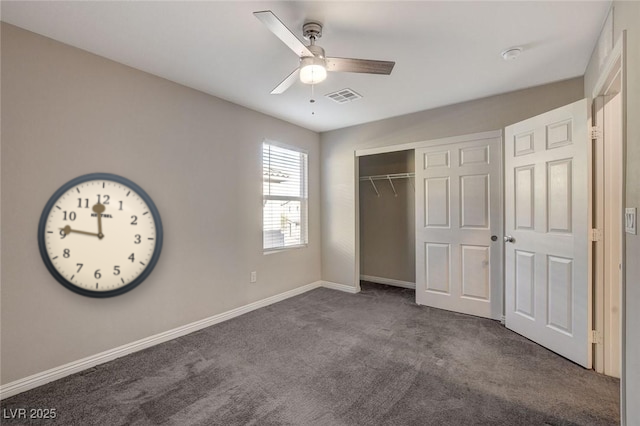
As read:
11.46
